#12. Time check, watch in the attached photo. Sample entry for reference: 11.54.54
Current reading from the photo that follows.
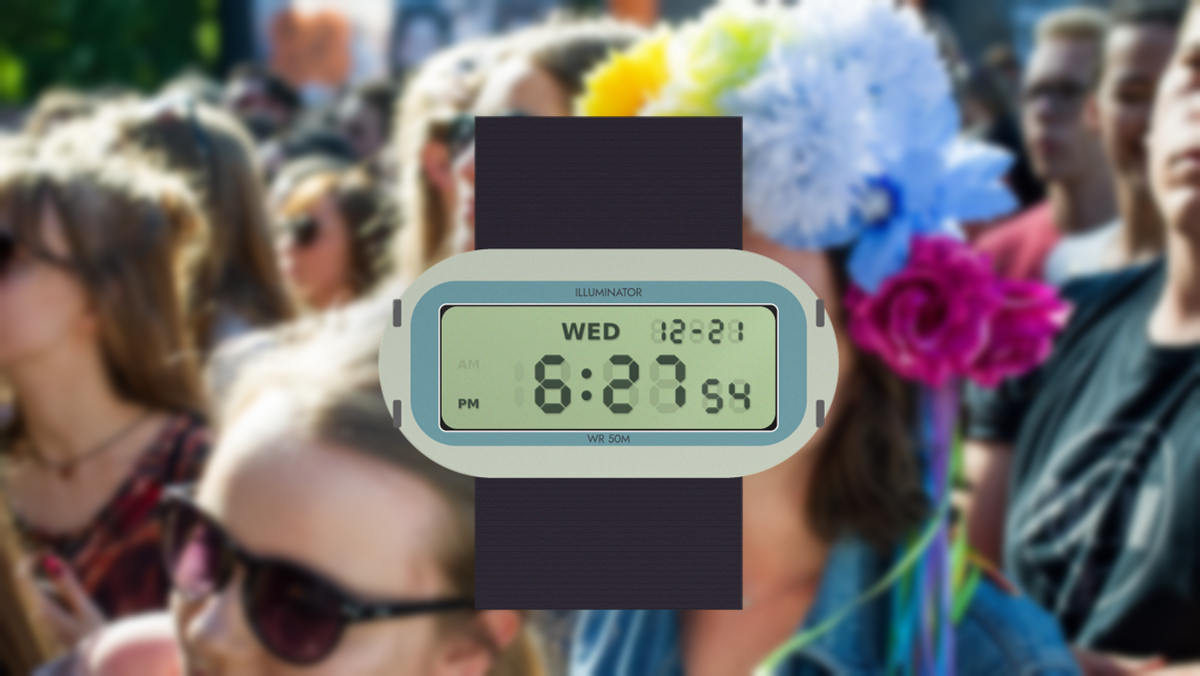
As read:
6.27.54
